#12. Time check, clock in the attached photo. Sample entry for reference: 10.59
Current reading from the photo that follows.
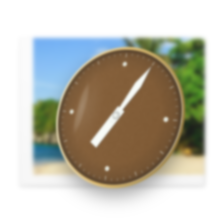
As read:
7.05
